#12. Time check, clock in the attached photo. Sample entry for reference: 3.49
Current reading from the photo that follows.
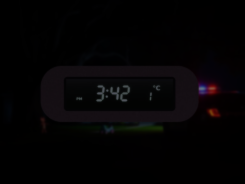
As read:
3.42
